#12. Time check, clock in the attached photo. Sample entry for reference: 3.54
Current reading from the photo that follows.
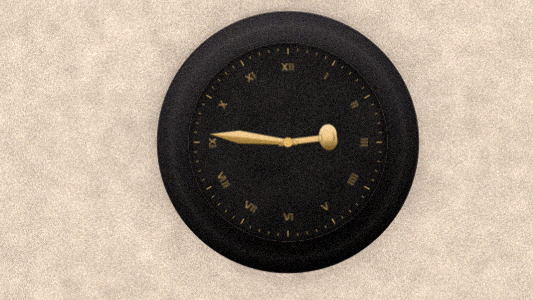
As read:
2.46
